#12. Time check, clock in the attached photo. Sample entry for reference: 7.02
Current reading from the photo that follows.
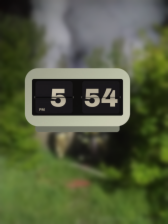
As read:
5.54
